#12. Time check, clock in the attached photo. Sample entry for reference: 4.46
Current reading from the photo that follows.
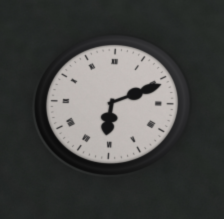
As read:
6.11
